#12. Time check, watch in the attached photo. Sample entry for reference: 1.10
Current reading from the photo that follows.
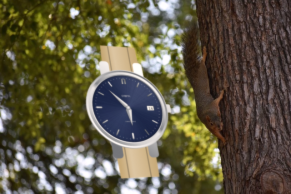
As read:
5.53
